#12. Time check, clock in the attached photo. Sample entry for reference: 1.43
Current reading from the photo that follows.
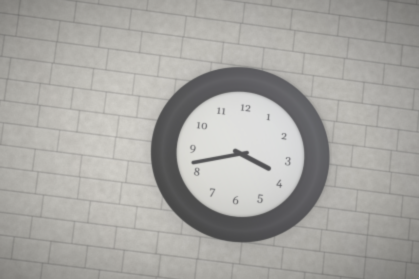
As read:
3.42
